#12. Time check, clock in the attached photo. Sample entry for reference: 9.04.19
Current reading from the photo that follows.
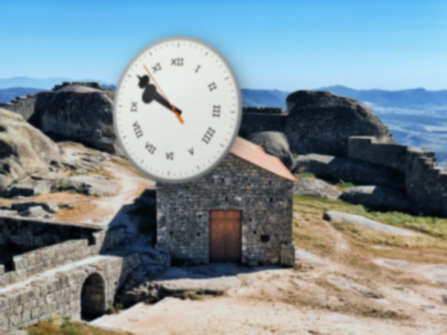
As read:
9.50.53
